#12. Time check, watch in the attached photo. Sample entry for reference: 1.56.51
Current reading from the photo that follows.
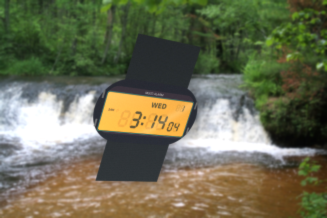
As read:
3.14.04
